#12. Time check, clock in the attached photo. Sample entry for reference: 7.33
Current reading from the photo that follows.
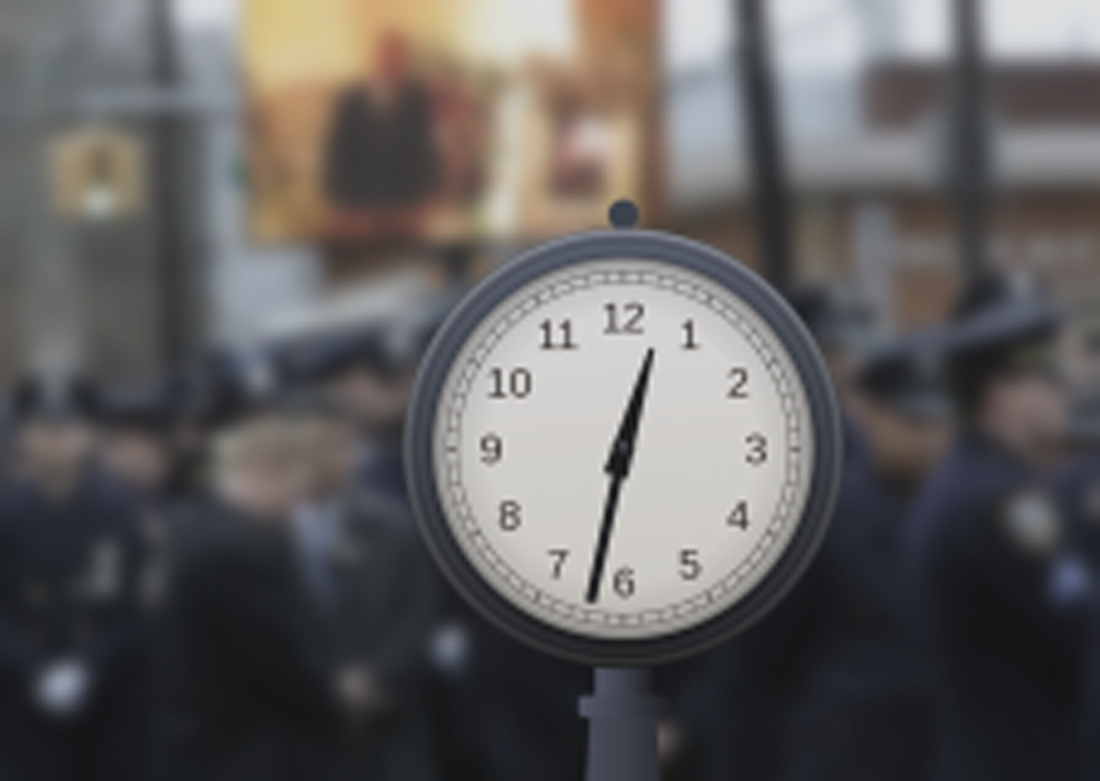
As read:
12.32
